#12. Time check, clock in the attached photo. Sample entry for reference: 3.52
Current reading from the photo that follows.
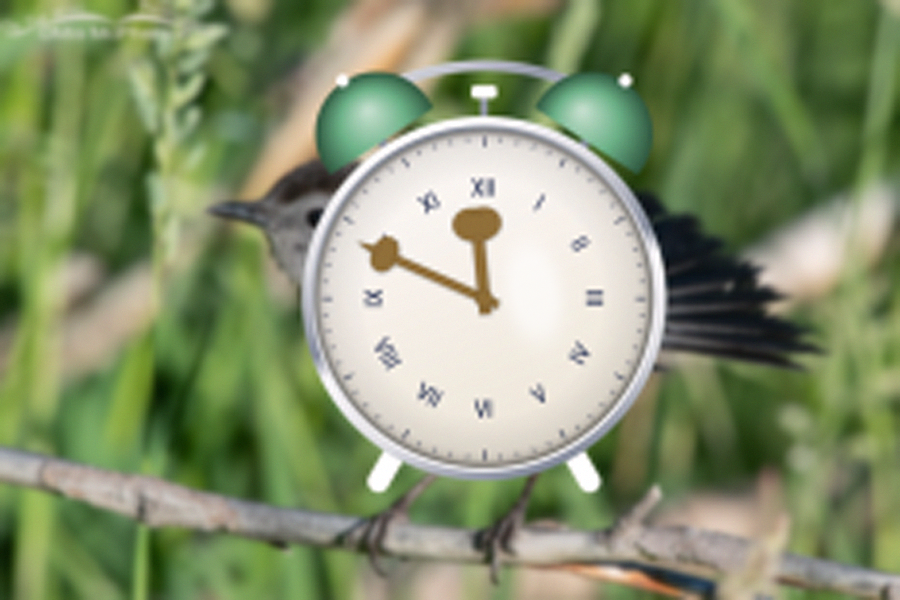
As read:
11.49
